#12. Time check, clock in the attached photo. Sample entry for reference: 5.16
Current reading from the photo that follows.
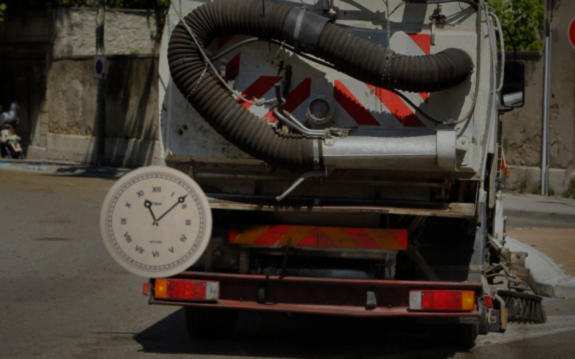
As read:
11.08
